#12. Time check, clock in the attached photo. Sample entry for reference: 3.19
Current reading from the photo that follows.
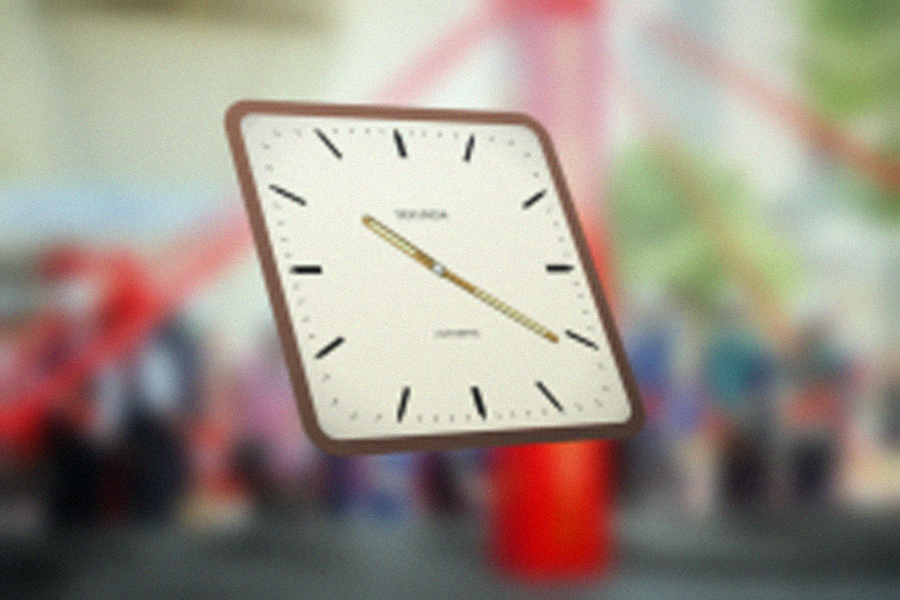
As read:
10.21
